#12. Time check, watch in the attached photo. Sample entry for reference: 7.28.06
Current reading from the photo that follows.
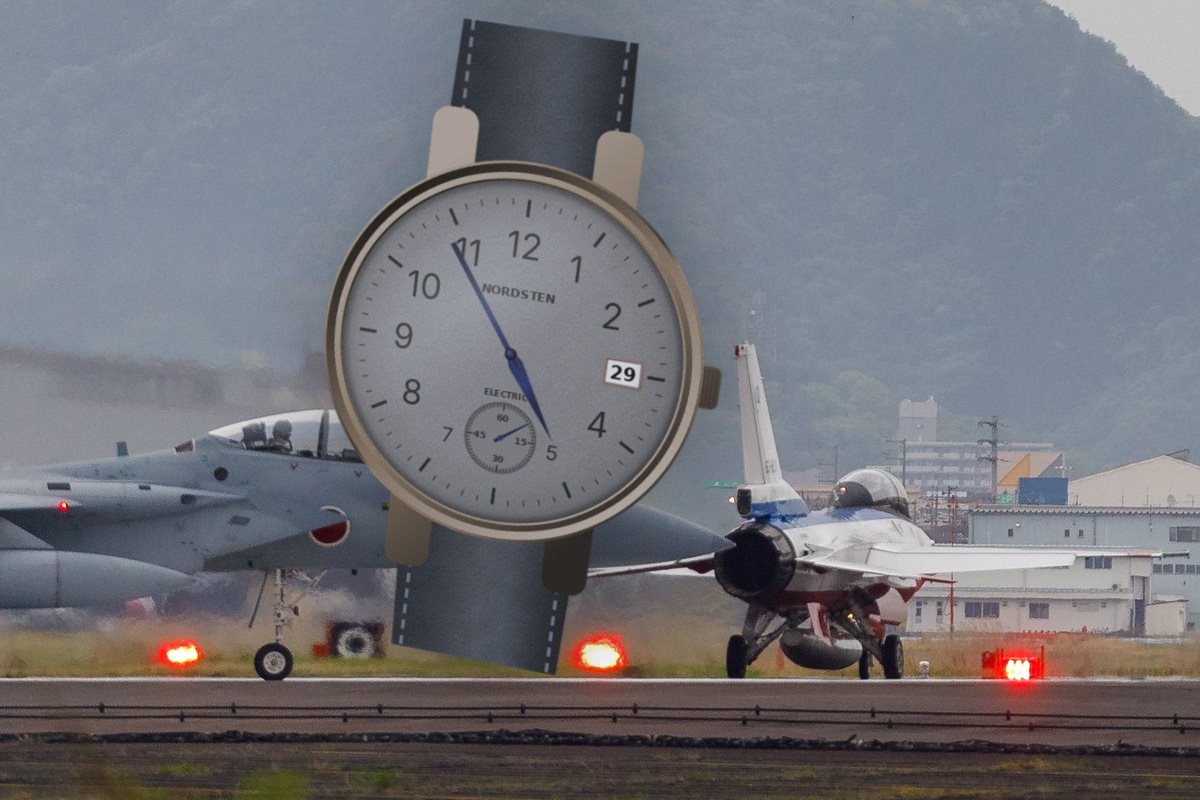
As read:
4.54.09
